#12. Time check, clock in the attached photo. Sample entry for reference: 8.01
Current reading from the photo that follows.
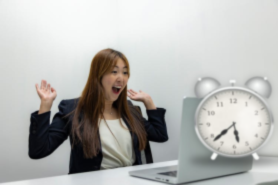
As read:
5.38
